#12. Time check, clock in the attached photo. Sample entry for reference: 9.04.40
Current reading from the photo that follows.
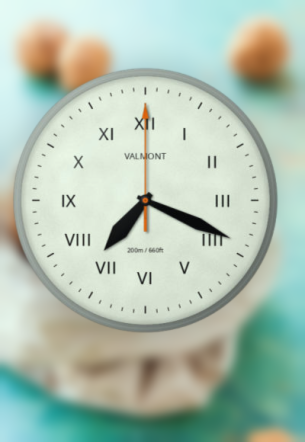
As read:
7.19.00
